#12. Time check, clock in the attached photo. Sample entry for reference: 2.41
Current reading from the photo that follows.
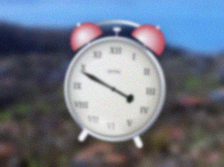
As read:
3.49
